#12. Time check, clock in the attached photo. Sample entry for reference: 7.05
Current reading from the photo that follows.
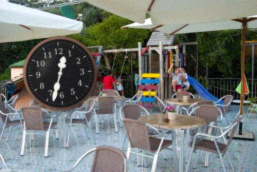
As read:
12.33
